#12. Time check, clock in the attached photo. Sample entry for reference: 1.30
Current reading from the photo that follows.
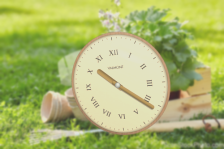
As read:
10.21
